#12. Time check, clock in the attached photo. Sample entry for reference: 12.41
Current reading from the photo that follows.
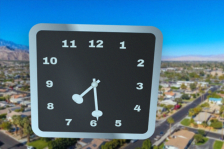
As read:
7.29
